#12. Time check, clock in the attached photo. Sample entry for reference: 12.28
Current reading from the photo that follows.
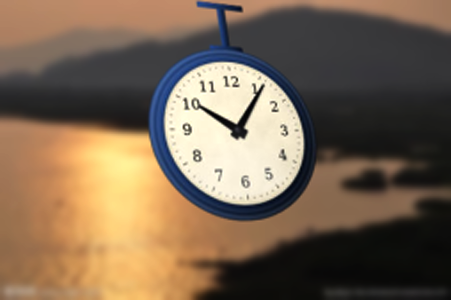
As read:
10.06
